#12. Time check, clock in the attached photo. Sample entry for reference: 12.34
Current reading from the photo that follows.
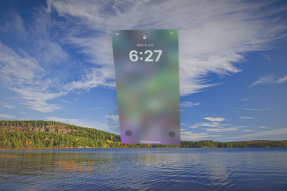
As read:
6.27
